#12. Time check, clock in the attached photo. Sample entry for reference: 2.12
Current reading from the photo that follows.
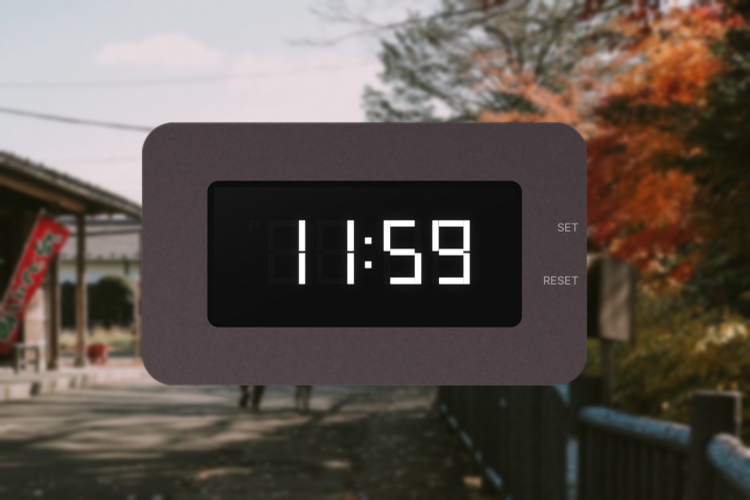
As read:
11.59
